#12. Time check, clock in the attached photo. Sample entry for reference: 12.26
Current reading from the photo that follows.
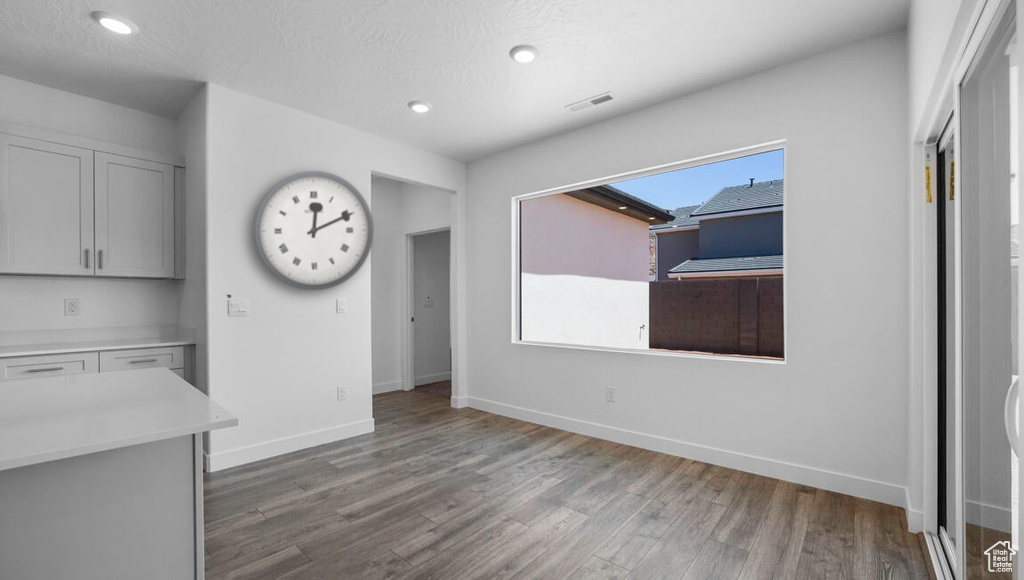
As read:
12.11
